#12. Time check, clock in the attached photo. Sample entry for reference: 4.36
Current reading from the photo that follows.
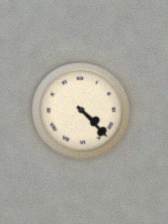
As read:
4.23
